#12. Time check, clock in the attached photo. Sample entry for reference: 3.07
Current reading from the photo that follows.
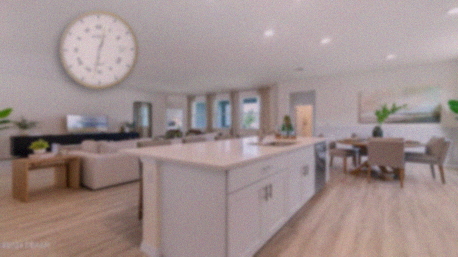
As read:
12.32
